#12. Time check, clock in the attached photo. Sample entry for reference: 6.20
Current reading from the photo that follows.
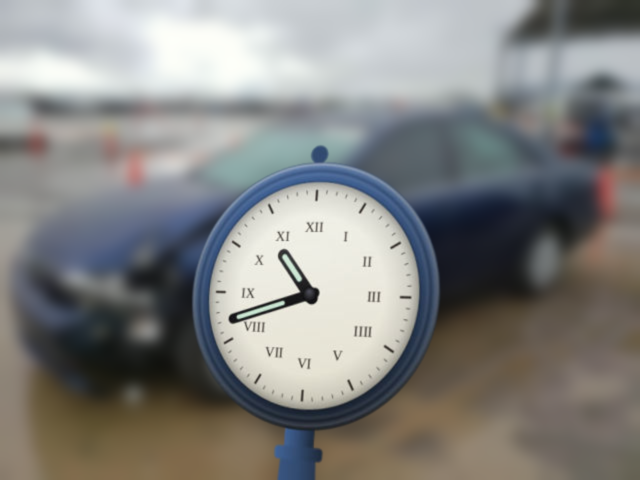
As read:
10.42
